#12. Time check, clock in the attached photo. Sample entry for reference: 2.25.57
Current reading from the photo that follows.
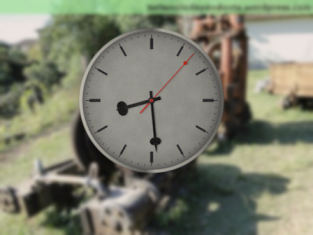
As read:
8.29.07
